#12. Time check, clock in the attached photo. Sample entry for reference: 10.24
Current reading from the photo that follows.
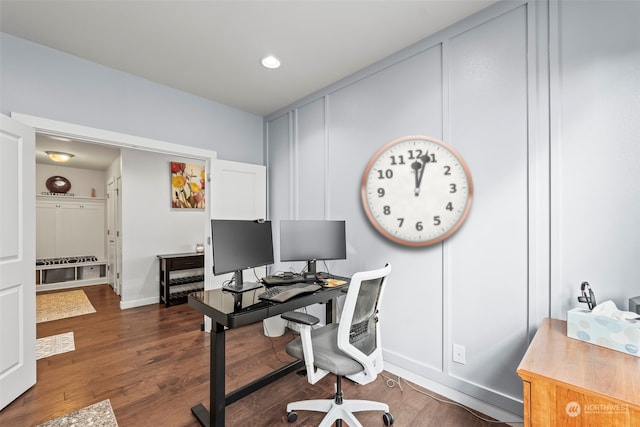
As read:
12.03
